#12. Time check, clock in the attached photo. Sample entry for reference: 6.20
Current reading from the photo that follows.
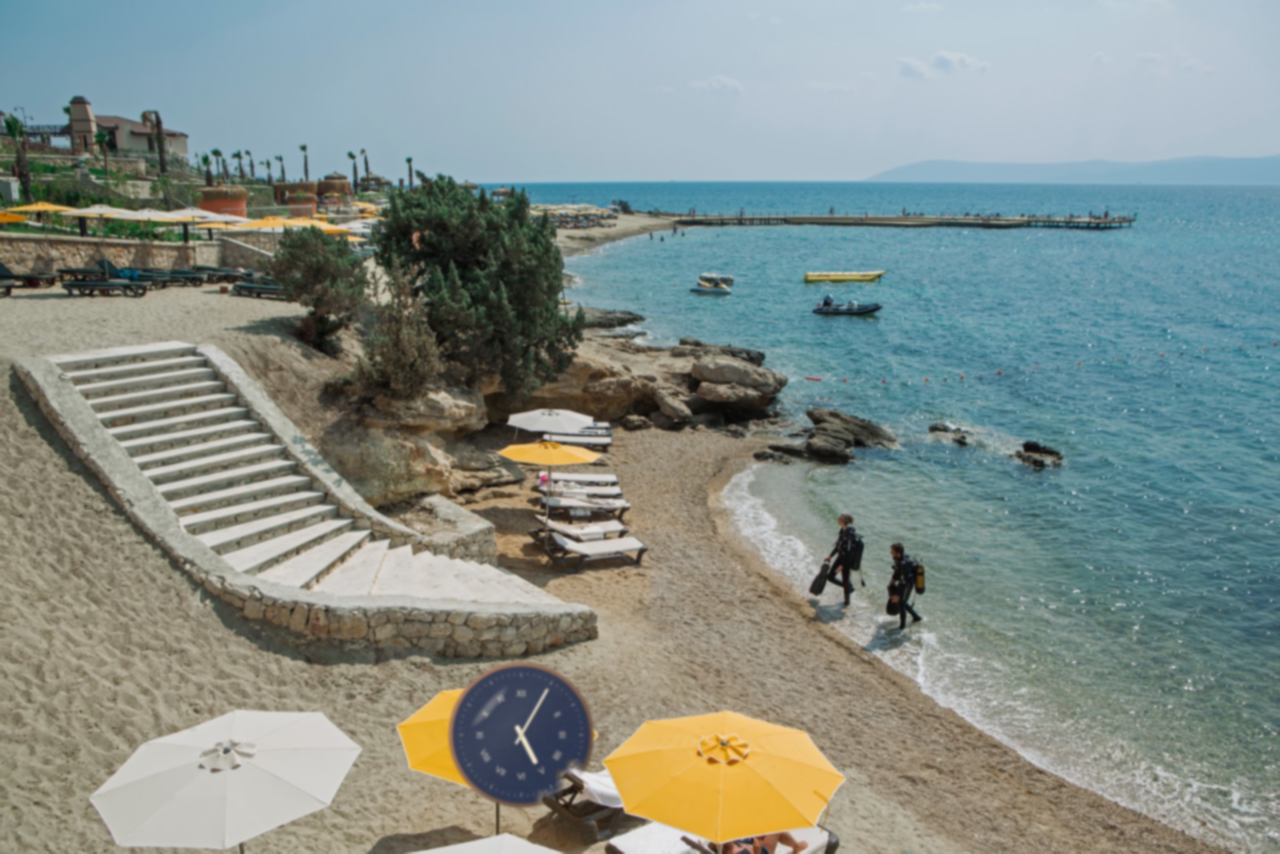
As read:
5.05
